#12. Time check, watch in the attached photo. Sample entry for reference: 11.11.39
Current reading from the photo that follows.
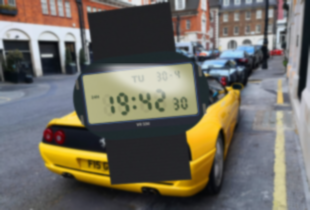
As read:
19.42.30
